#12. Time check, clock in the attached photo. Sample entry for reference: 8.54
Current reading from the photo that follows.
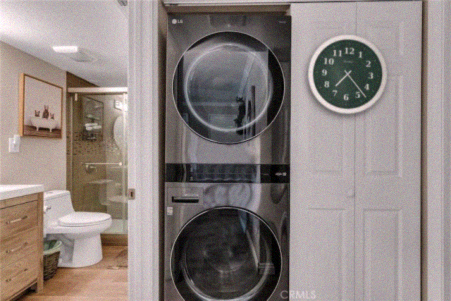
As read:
7.23
